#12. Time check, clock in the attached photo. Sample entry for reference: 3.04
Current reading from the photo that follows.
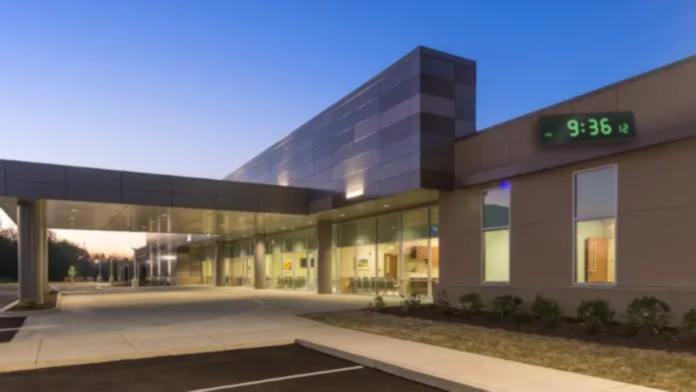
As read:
9.36
